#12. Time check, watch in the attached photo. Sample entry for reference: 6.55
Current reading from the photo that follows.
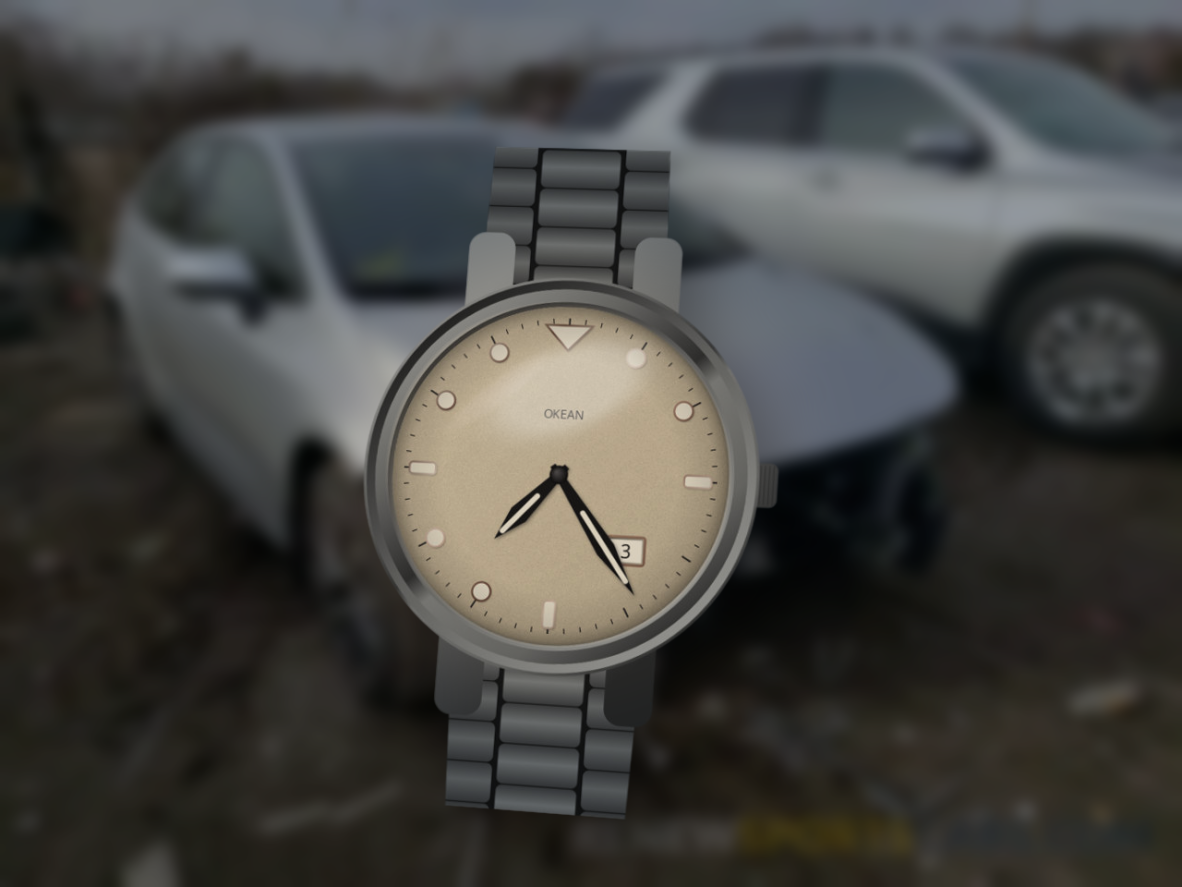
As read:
7.24
